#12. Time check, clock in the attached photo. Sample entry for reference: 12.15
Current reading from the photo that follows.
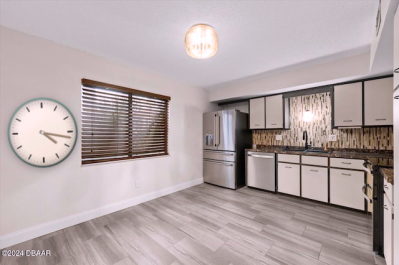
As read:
4.17
